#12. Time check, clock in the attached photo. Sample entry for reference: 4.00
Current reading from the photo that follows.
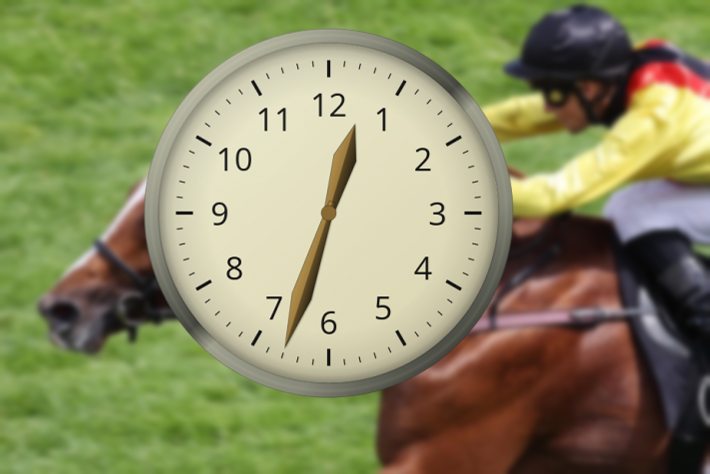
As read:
12.33
